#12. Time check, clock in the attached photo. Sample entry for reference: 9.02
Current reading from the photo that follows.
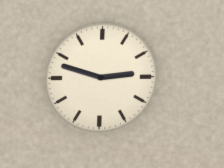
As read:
2.48
